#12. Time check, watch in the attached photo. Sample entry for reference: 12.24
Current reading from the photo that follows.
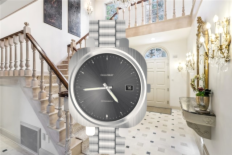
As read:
4.44
